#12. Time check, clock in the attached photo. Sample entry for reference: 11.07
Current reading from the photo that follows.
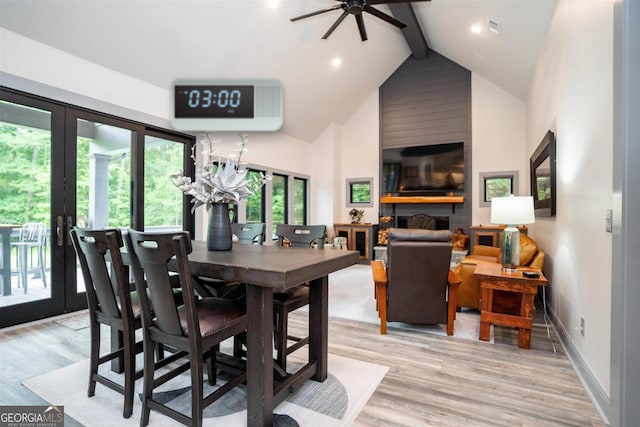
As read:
3.00
